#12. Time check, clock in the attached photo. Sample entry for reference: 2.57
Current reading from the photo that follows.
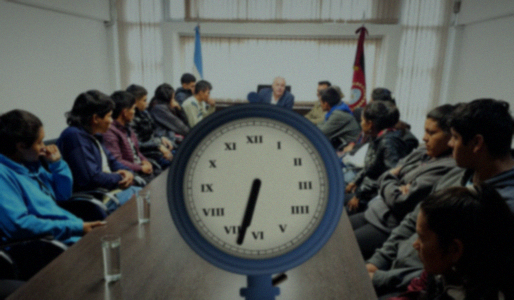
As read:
6.33
